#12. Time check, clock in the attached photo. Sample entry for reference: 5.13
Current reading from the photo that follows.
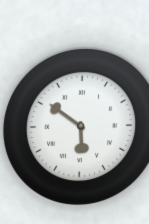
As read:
5.51
